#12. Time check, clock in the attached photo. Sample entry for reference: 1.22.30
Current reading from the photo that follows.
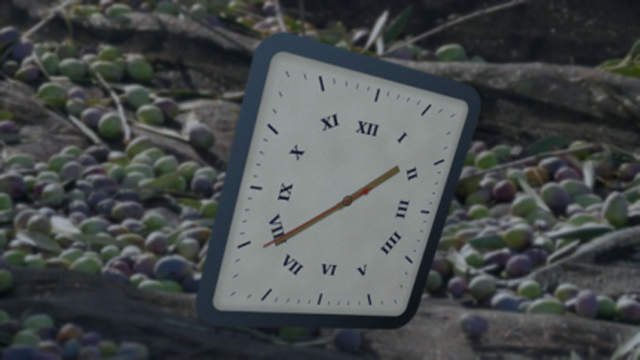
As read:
1.38.39
